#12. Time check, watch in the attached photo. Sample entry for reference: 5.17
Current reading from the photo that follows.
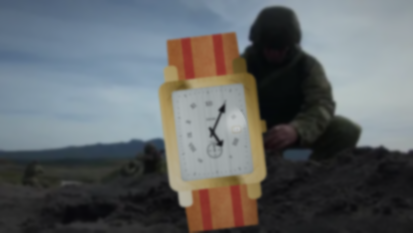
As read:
5.05
